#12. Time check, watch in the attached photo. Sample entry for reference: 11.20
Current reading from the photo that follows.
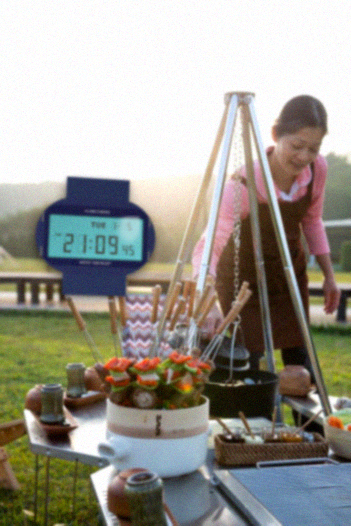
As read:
21.09
